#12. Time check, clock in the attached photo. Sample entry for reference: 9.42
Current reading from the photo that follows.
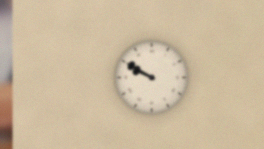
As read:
9.50
